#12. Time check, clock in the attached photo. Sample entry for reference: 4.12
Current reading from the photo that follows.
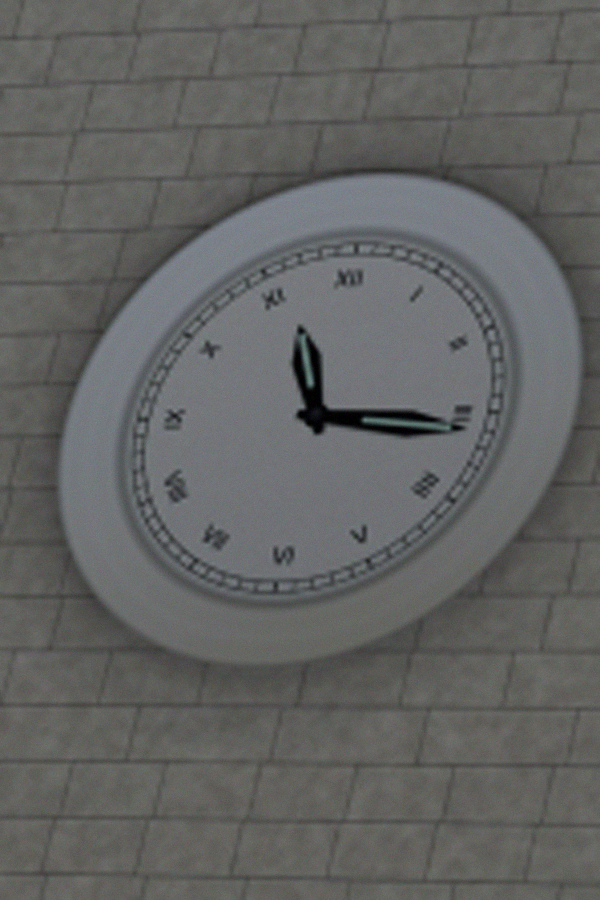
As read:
11.16
